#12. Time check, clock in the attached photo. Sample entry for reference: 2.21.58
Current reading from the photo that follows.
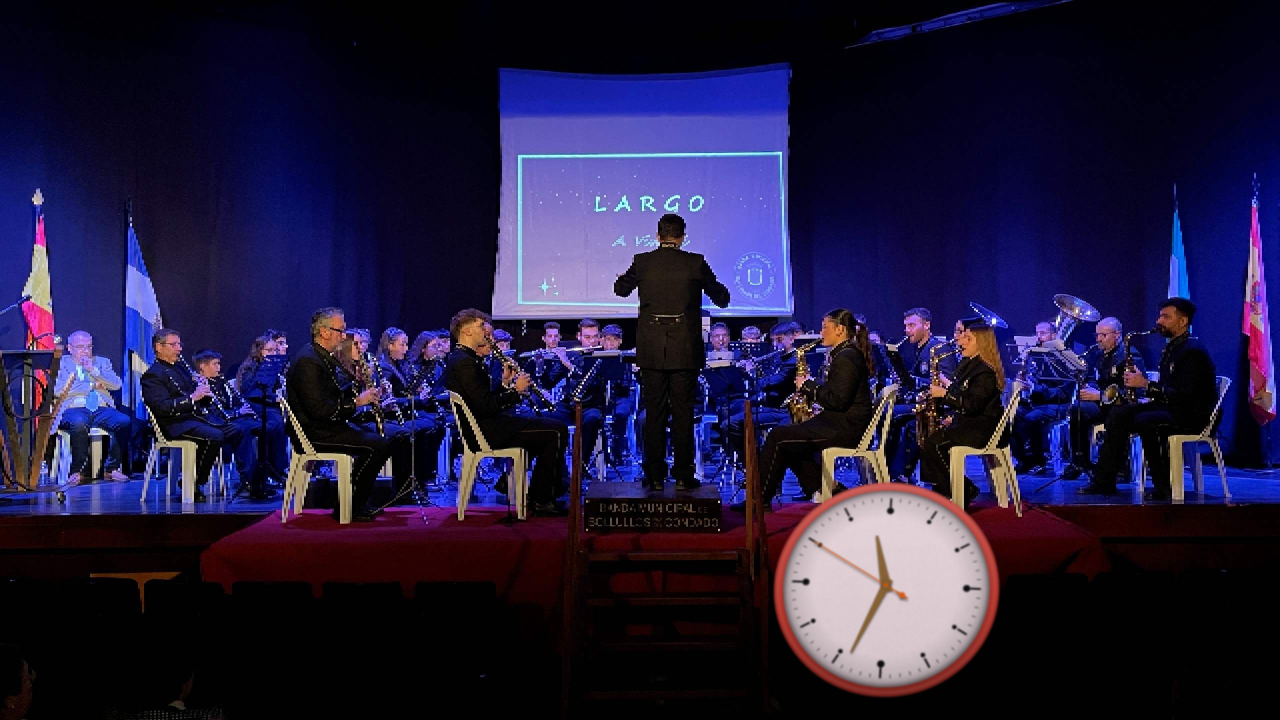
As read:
11.33.50
